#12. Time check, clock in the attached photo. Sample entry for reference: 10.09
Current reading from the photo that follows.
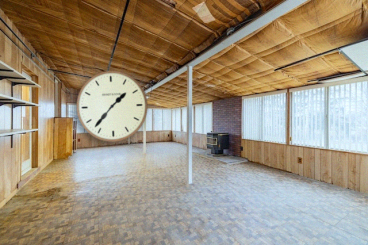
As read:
1.37
